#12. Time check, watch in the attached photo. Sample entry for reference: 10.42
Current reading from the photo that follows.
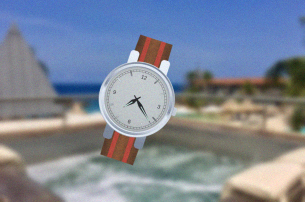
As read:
7.22
